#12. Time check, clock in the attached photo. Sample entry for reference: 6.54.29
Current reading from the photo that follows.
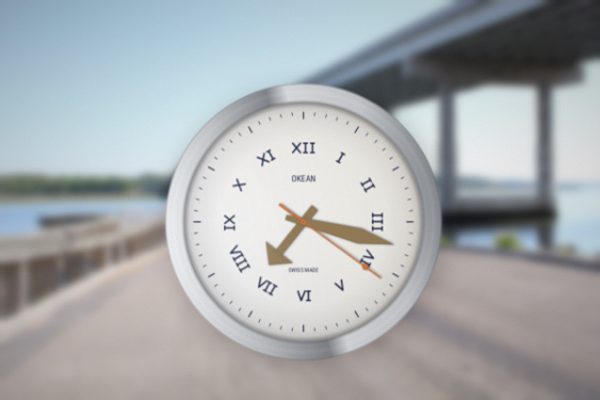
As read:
7.17.21
